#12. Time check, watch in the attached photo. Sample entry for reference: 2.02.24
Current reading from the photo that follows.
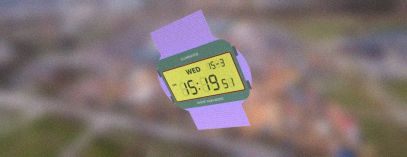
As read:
15.19.51
